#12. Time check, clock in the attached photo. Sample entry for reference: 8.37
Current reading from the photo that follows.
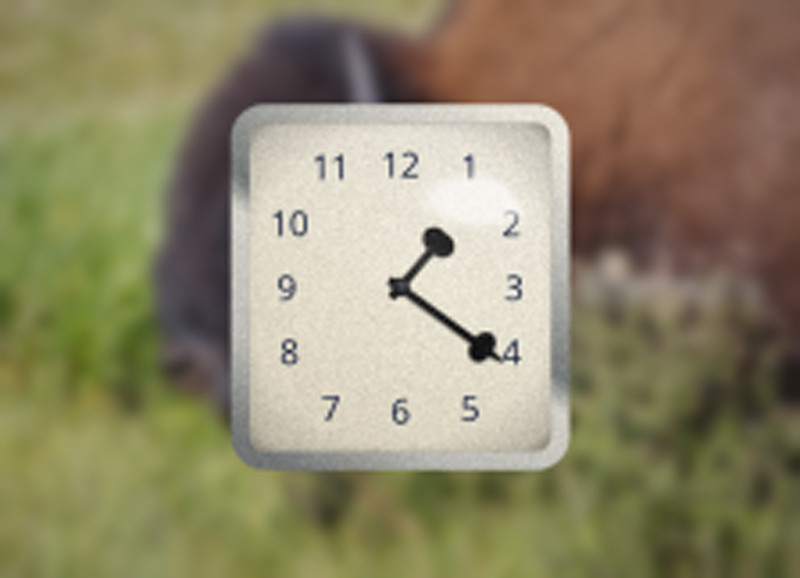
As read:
1.21
